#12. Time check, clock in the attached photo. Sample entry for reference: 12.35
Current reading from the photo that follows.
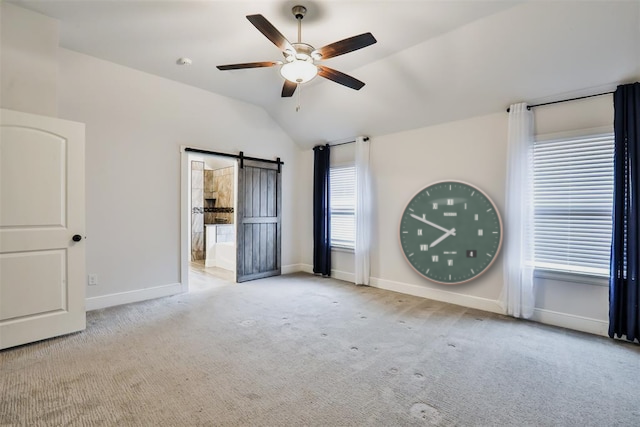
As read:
7.49
